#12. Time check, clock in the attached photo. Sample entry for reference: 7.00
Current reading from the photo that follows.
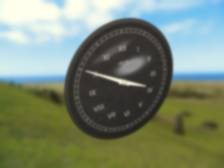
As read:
3.50
